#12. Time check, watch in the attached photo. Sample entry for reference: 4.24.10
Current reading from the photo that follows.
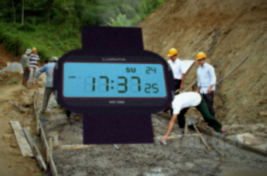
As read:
17.37.25
